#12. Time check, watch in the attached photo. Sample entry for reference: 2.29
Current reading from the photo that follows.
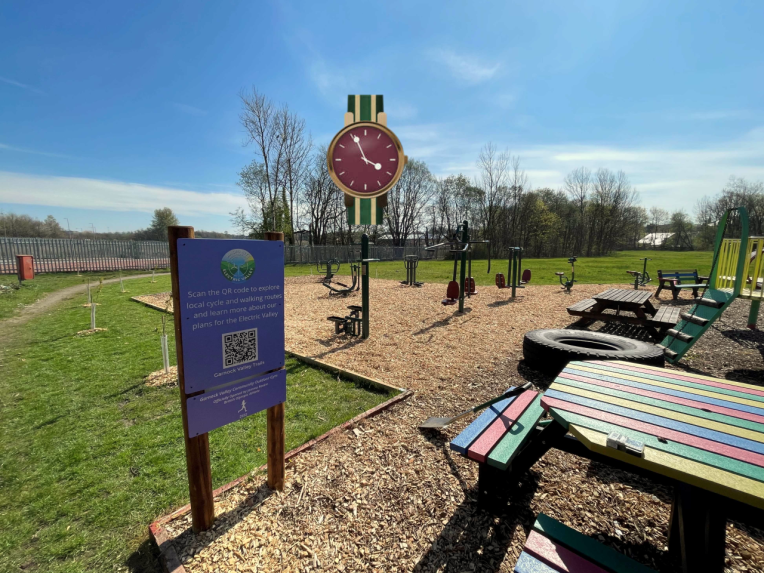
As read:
3.56
